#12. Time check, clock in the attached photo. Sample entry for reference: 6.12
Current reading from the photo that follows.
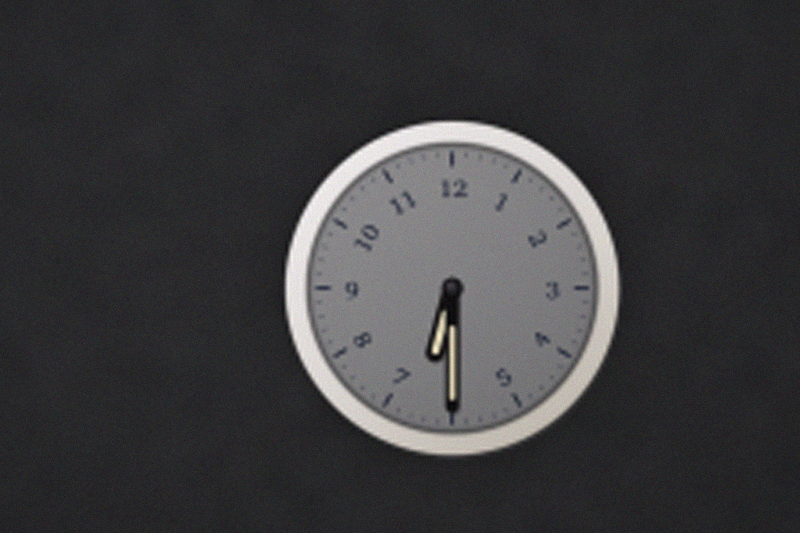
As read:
6.30
